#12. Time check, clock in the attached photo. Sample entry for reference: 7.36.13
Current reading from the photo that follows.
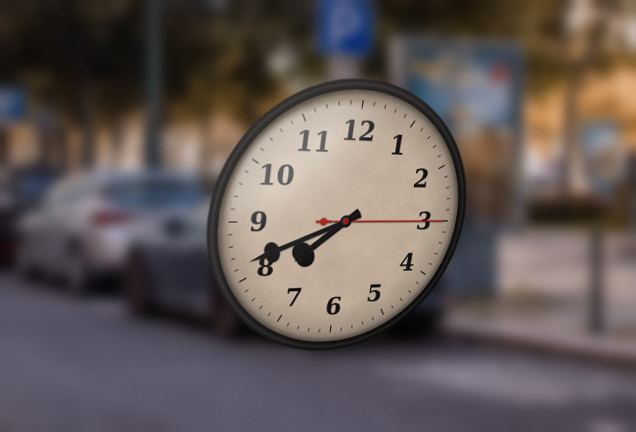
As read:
7.41.15
